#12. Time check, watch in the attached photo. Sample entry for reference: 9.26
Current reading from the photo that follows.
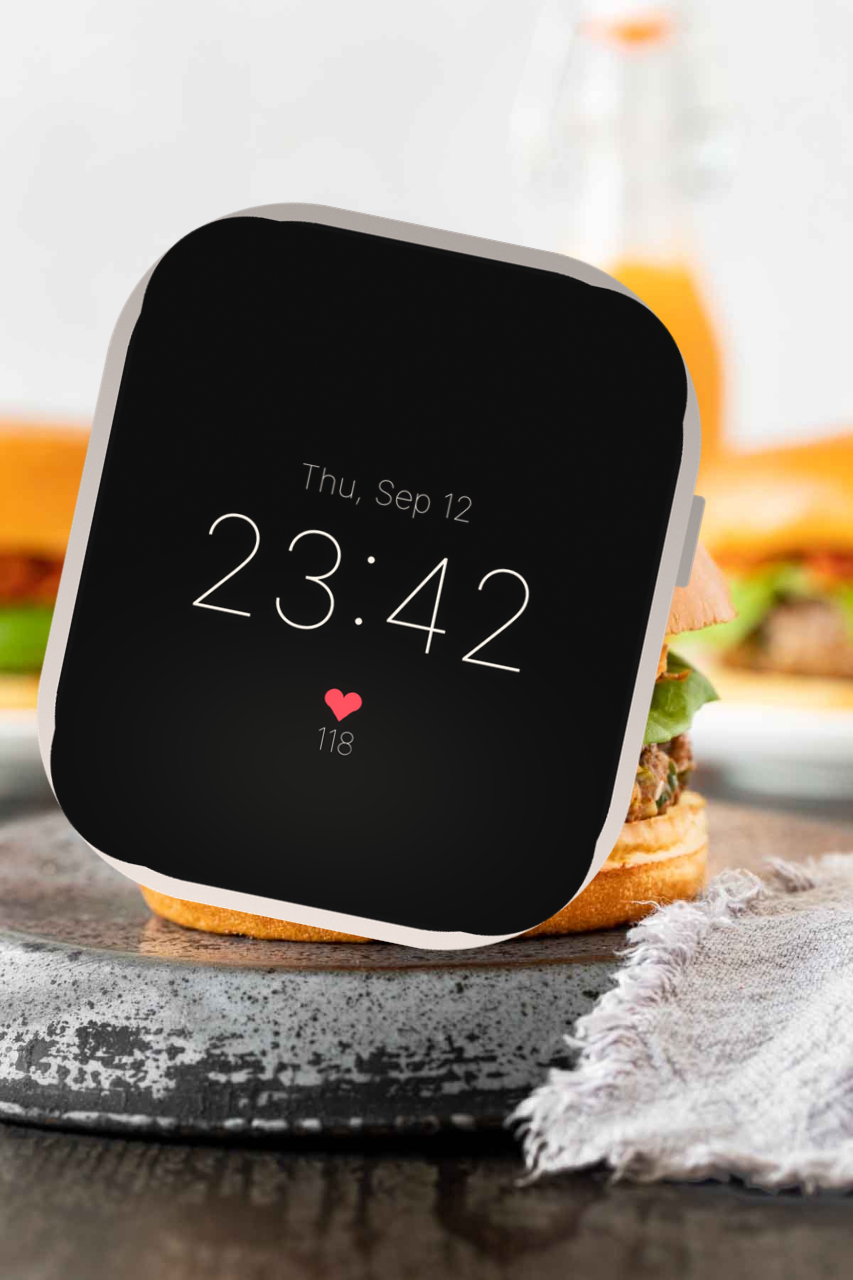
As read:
23.42
